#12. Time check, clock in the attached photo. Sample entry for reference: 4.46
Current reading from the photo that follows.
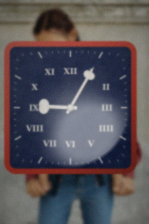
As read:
9.05
